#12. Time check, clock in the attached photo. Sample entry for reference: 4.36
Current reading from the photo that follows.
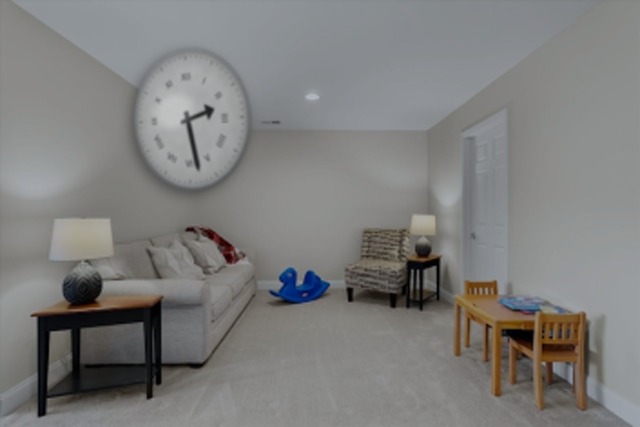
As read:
2.28
